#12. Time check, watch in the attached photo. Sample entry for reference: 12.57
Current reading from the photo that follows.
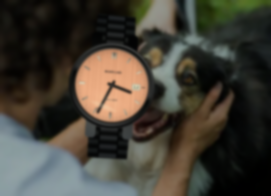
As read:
3.34
